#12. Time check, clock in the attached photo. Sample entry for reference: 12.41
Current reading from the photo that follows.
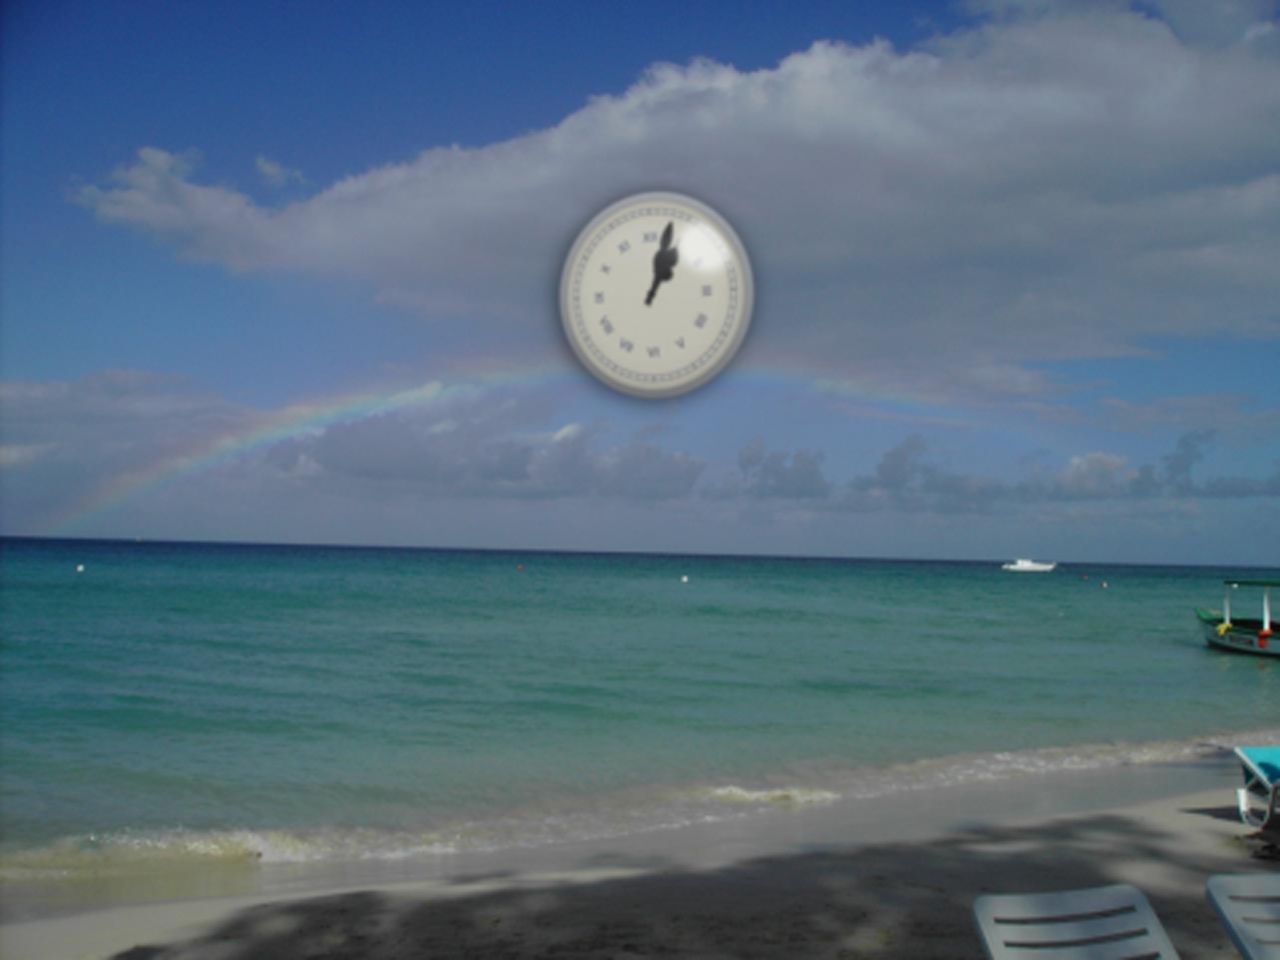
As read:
1.03
